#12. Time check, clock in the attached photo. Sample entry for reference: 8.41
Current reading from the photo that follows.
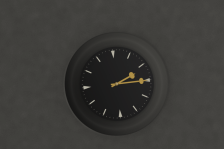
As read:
2.15
